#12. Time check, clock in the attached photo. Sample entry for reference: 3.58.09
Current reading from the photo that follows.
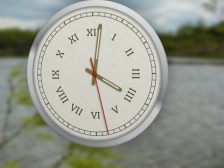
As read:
4.01.28
